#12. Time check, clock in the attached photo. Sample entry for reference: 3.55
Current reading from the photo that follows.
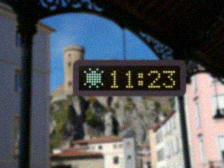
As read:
11.23
